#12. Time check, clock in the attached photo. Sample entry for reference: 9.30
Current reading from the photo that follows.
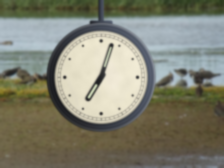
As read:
7.03
